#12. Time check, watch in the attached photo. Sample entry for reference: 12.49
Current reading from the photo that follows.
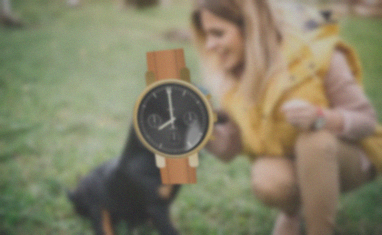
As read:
8.00
